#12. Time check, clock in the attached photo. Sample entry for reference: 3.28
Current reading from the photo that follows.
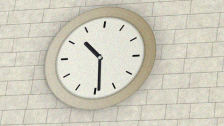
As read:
10.29
